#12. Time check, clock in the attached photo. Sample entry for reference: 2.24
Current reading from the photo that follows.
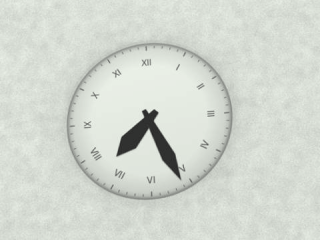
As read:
7.26
